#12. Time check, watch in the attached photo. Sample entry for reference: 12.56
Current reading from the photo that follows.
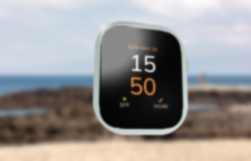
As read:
15.50
